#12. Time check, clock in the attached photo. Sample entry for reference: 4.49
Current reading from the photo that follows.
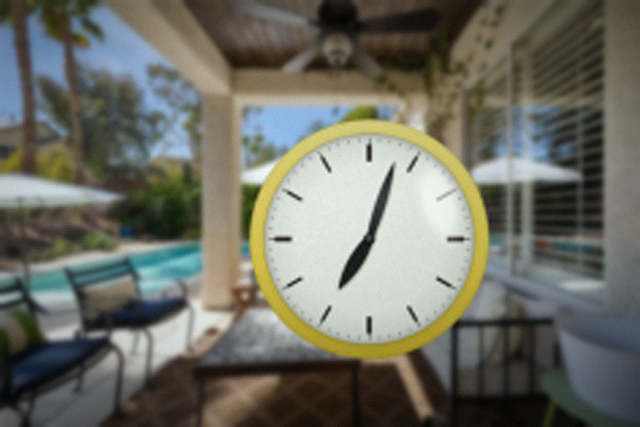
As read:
7.03
